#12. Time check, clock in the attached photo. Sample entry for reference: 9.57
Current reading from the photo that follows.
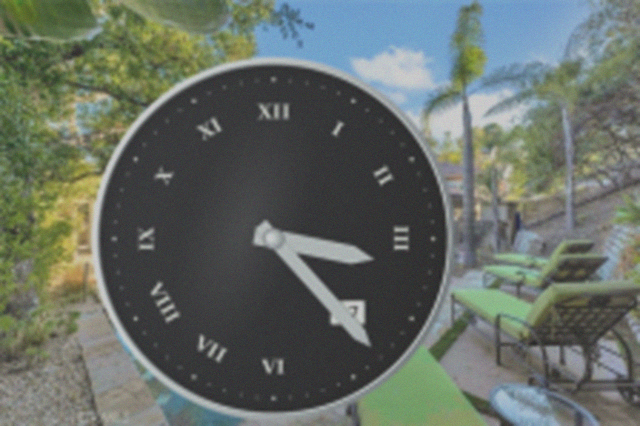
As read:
3.23
